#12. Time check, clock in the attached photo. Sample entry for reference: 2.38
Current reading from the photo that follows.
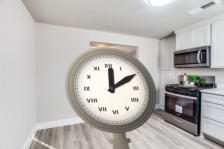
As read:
12.10
